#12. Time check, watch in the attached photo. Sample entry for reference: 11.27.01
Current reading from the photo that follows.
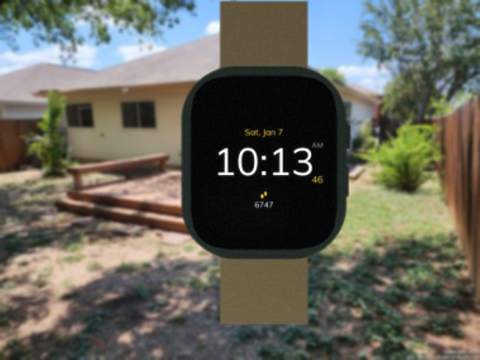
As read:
10.13.46
